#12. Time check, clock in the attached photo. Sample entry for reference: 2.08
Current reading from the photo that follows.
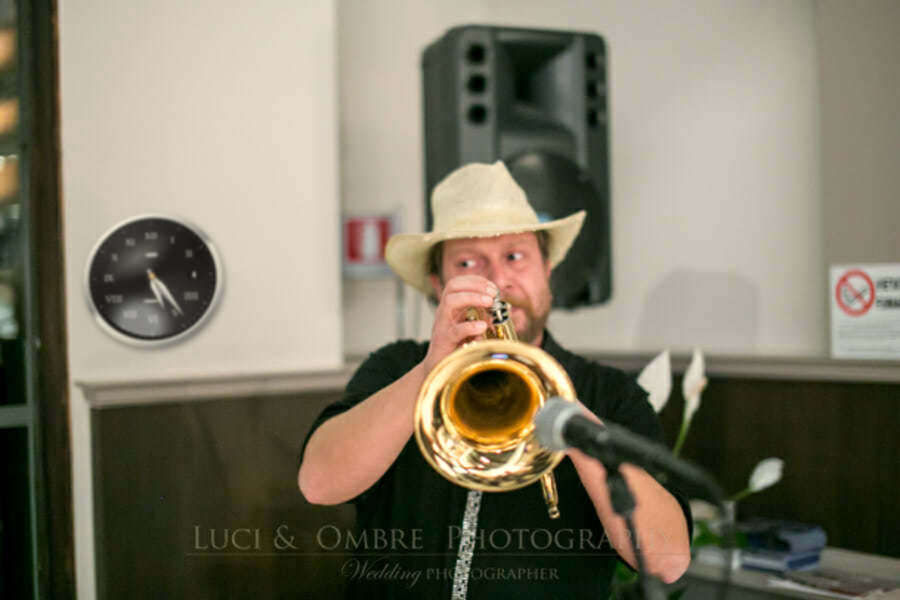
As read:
5.24
